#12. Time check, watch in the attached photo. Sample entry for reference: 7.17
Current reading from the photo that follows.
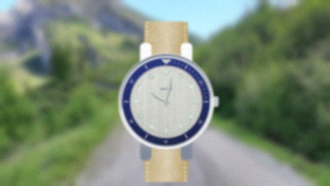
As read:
10.02
